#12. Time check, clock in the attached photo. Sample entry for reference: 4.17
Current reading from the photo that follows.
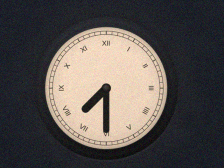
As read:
7.30
